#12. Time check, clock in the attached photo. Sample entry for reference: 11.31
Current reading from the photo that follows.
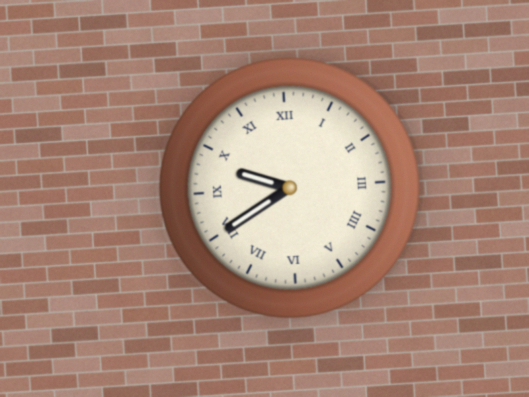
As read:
9.40
